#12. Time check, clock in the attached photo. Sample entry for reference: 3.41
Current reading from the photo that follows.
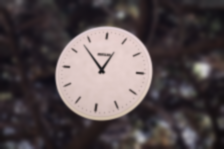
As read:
12.53
